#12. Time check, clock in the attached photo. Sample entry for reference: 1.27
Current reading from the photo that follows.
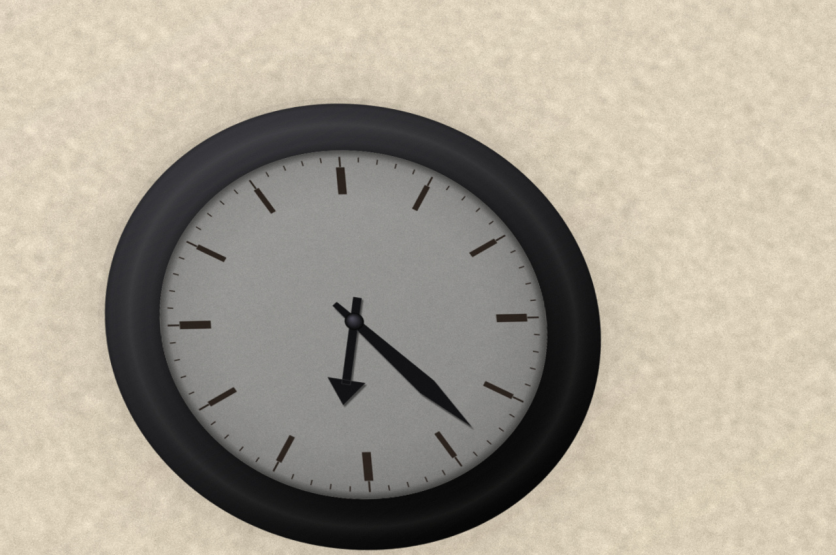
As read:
6.23
